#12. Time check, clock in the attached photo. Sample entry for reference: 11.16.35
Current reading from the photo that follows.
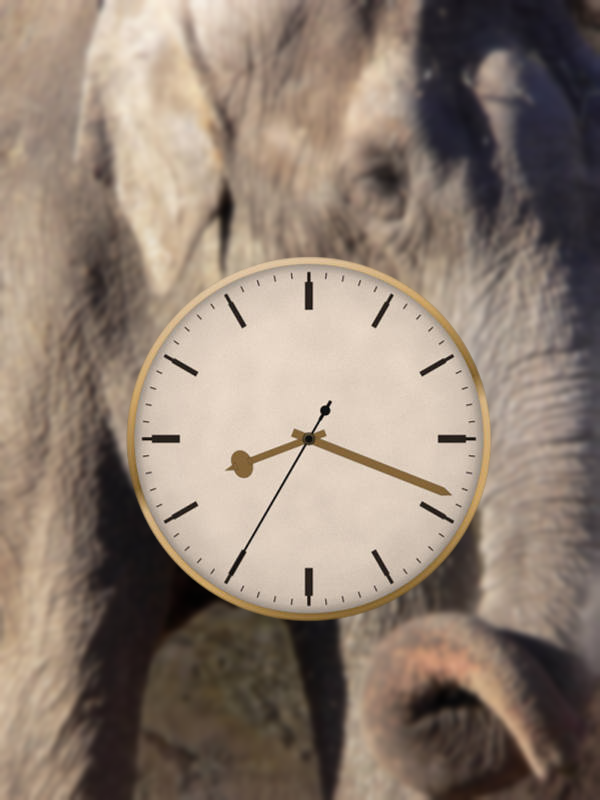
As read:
8.18.35
